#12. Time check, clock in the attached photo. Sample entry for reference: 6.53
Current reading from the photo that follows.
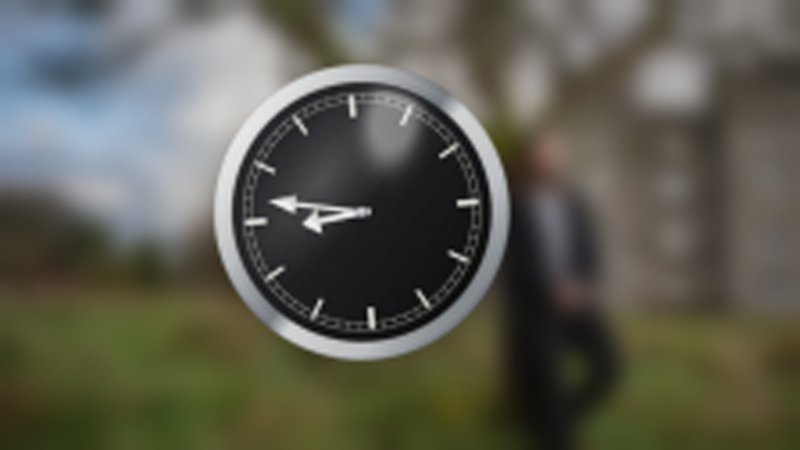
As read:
8.47
